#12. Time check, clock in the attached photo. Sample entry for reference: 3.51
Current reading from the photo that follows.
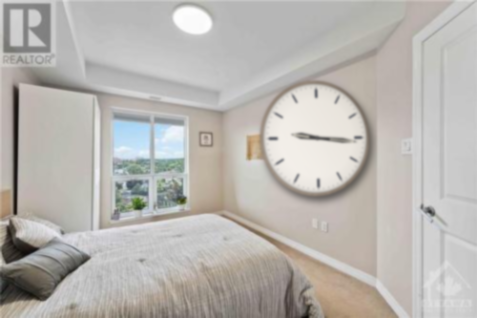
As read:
9.16
